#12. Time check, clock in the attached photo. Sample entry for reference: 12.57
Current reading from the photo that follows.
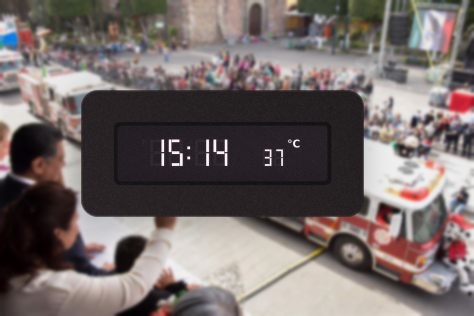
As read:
15.14
